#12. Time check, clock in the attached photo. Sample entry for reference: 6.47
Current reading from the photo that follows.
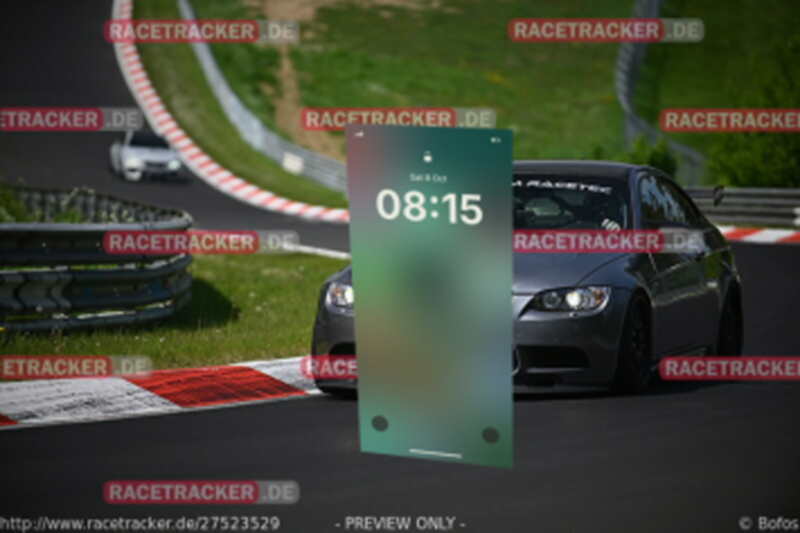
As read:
8.15
